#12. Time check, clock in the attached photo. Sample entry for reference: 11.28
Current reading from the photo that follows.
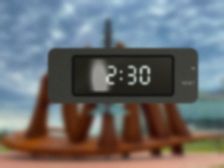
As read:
2.30
